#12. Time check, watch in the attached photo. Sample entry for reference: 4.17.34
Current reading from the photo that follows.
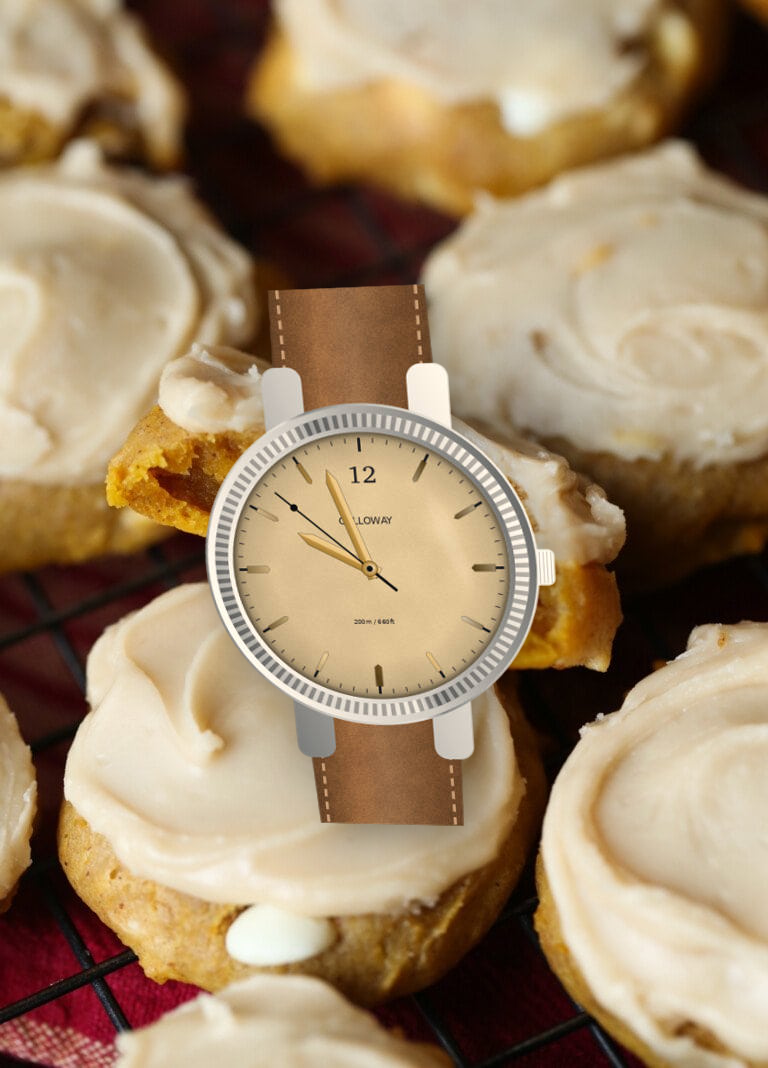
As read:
9.56.52
